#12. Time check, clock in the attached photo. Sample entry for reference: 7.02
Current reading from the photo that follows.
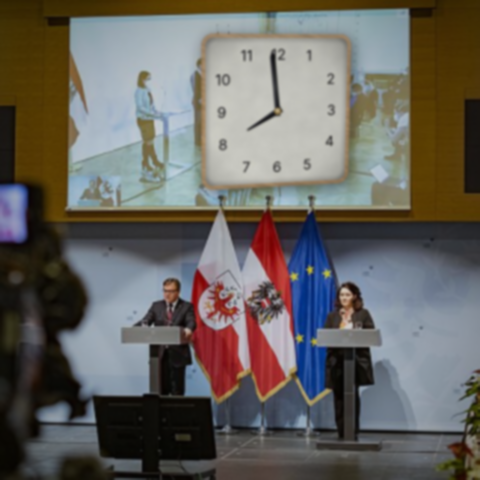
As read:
7.59
